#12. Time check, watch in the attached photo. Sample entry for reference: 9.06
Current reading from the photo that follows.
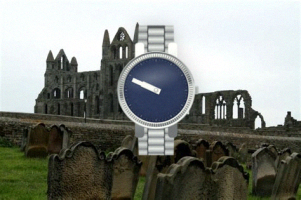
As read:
9.49
